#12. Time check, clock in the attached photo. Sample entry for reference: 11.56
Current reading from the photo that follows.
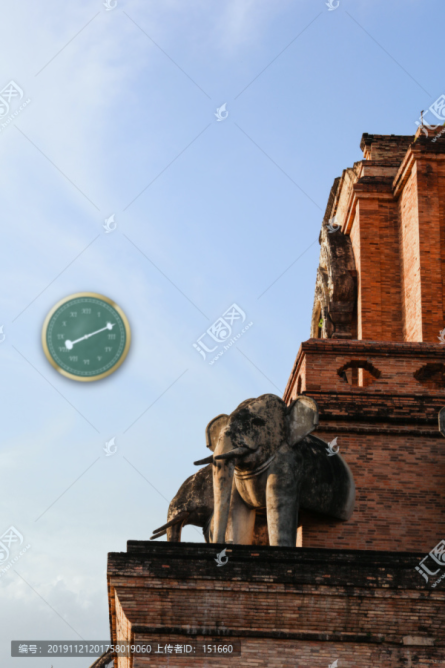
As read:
8.11
